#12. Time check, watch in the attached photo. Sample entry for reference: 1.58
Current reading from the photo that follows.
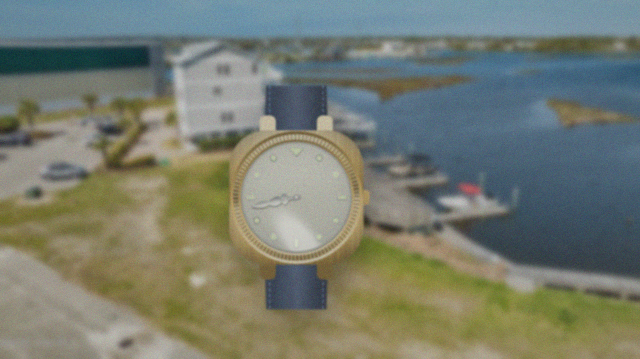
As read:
8.43
